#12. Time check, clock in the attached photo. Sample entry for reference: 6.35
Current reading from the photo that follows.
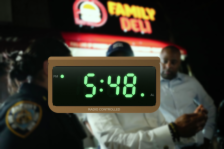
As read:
5.48
